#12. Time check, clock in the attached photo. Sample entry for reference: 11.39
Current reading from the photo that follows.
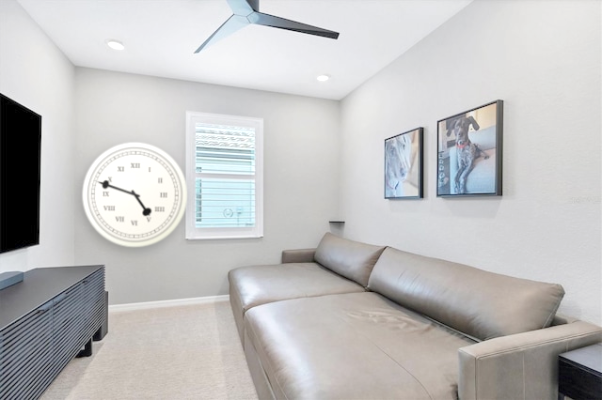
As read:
4.48
